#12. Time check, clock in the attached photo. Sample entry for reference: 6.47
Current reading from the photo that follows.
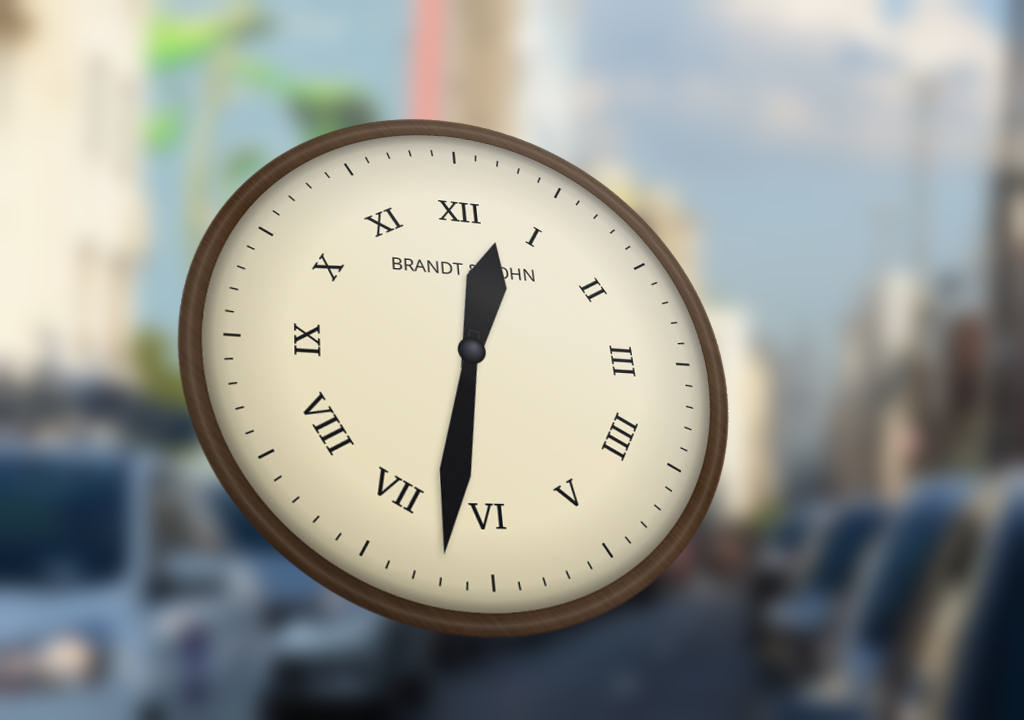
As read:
12.32
